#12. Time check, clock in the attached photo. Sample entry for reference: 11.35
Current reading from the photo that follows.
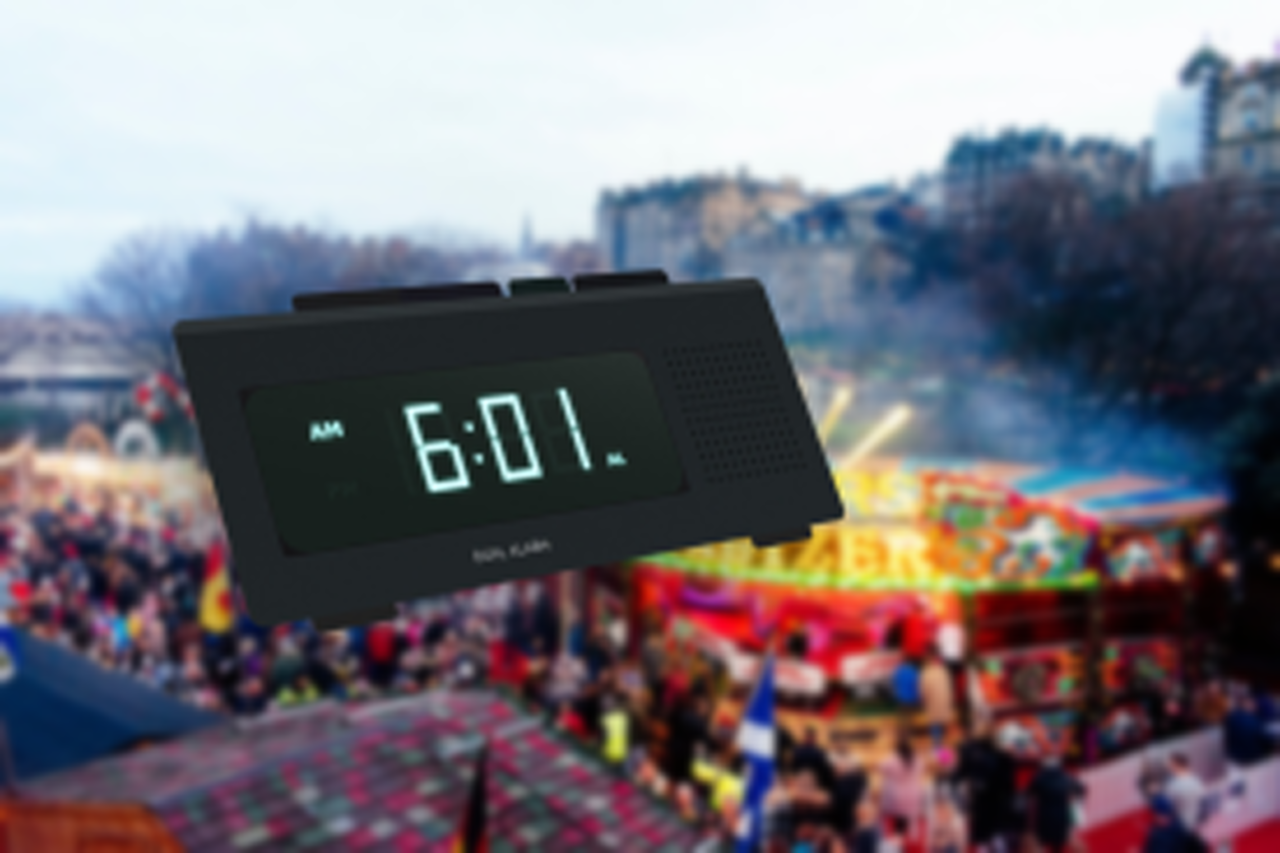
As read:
6.01
